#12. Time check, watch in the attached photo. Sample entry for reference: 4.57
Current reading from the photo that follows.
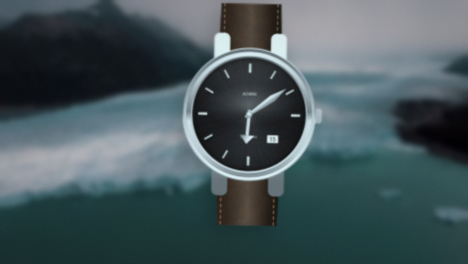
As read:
6.09
